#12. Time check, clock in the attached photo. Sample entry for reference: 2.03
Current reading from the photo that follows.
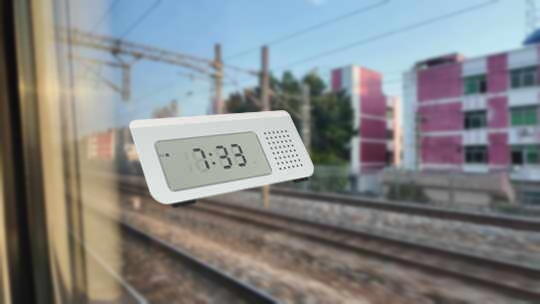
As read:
7.33
